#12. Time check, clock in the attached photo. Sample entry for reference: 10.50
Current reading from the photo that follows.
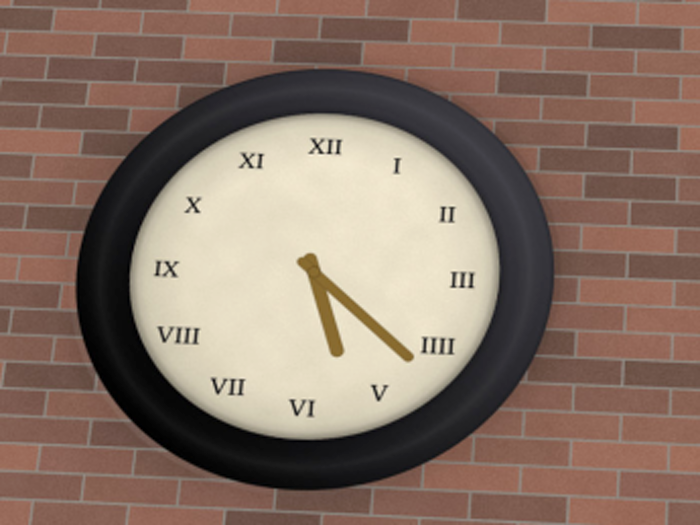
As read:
5.22
